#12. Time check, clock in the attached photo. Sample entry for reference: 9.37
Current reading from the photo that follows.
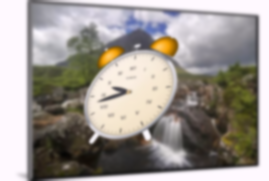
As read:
9.43
